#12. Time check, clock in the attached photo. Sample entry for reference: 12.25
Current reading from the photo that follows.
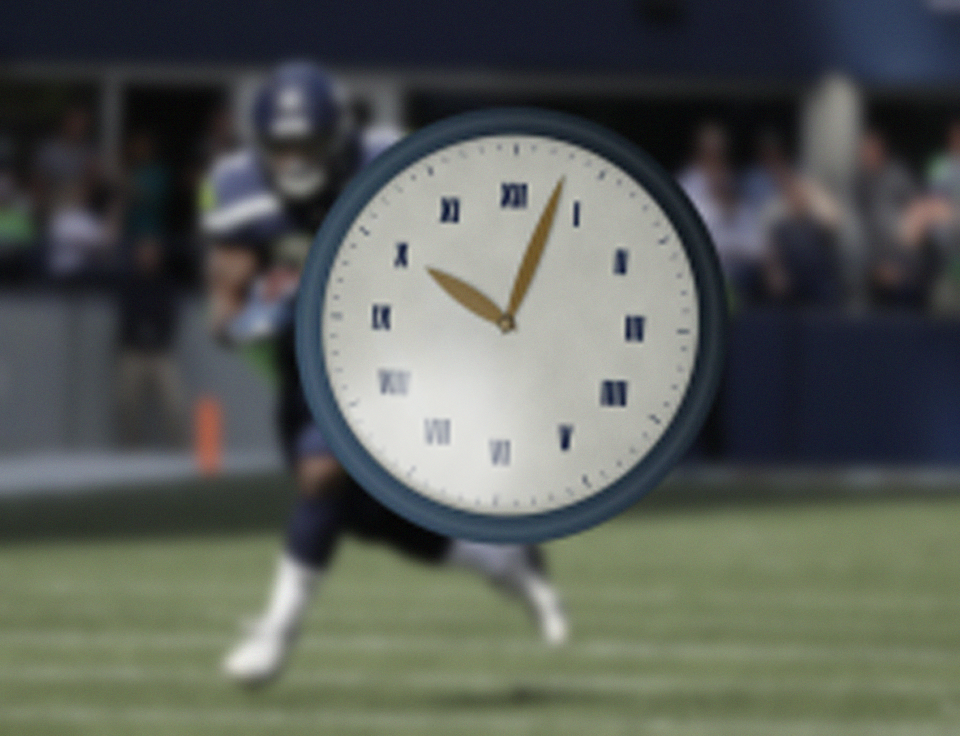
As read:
10.03
